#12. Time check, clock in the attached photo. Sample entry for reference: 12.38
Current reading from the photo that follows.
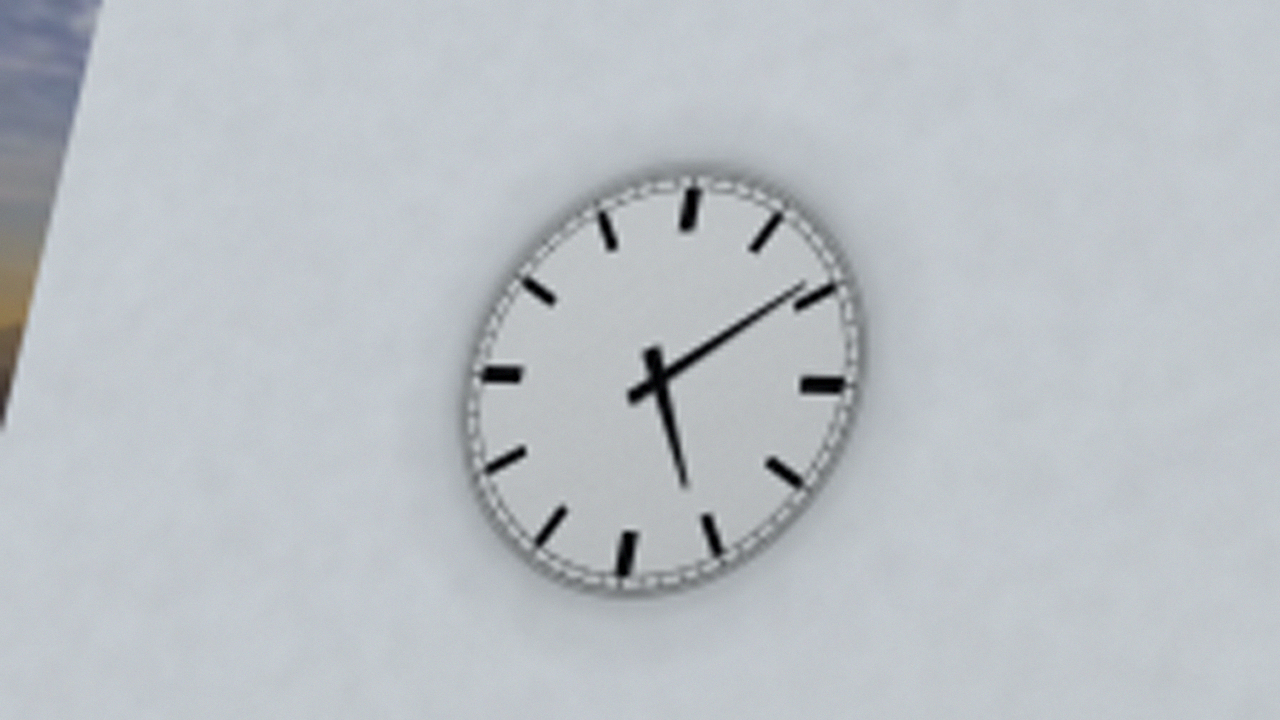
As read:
5.09
